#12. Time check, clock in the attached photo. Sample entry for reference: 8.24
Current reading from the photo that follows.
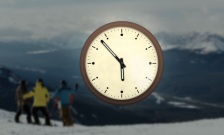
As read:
5.53
